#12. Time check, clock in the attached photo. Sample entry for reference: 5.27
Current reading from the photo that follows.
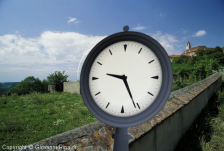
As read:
9.26
